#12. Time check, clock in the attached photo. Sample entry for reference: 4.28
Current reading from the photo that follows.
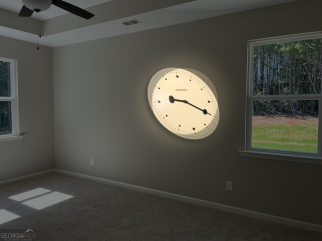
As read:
9.20
